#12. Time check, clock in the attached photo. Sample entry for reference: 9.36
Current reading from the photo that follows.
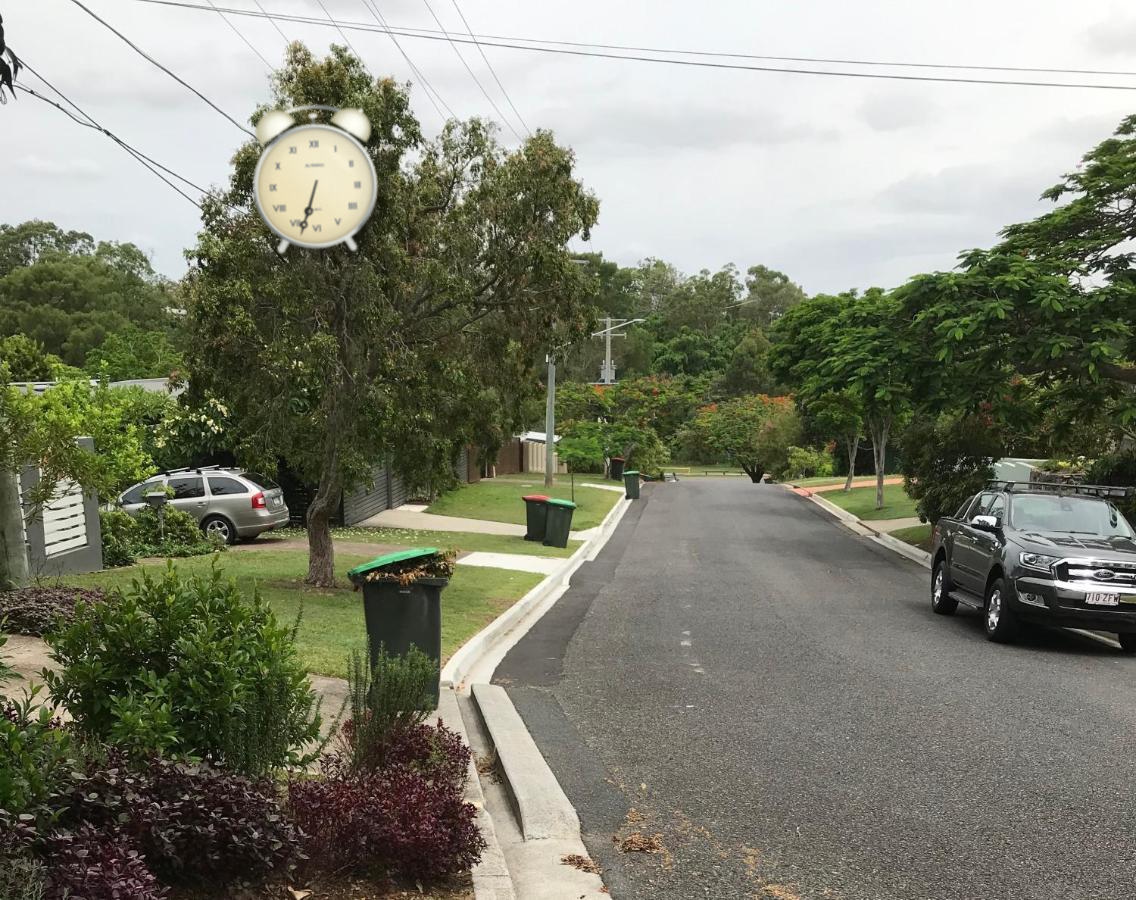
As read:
6.33
